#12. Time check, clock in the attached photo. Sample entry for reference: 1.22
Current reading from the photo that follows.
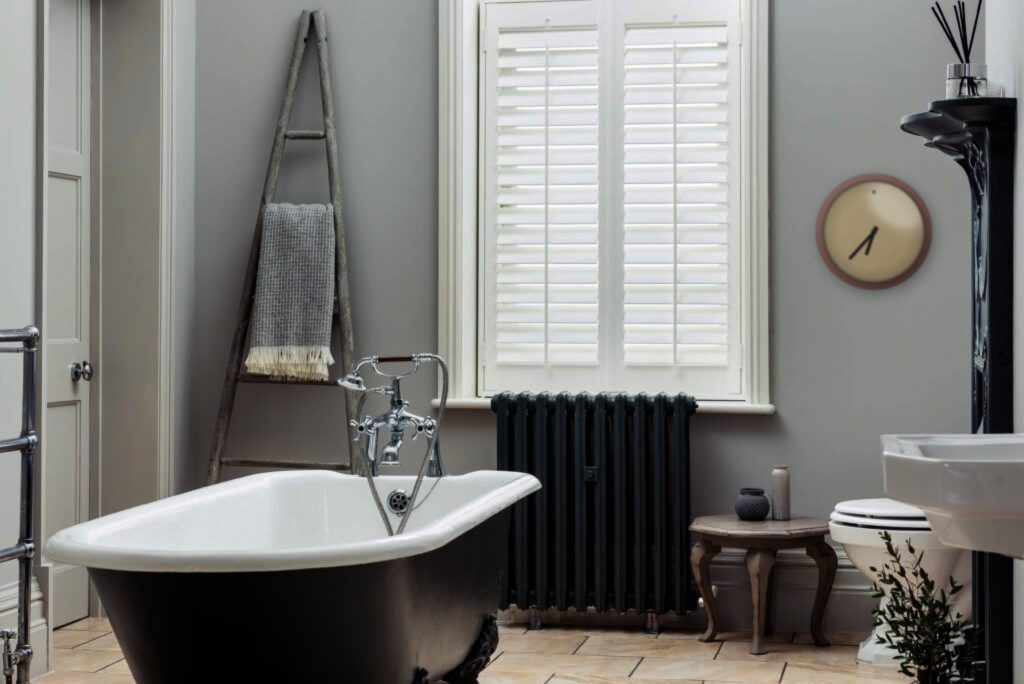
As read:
6.37
